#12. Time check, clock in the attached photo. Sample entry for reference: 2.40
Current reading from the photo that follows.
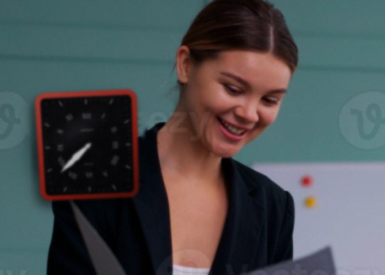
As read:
7.38
